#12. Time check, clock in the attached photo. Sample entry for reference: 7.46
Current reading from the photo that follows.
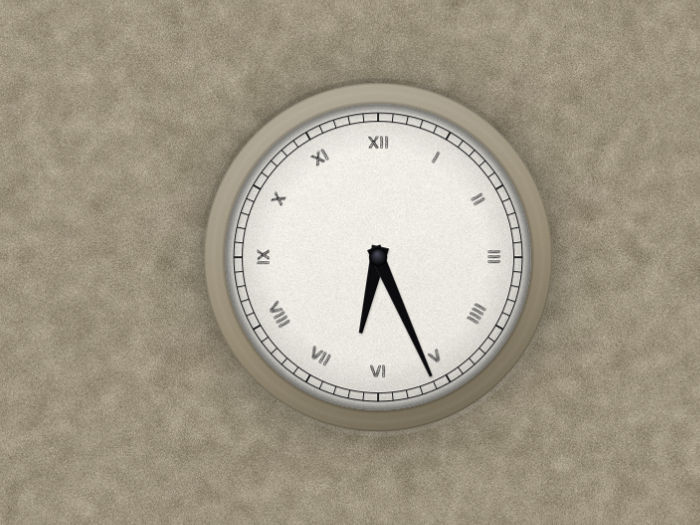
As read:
6.26
